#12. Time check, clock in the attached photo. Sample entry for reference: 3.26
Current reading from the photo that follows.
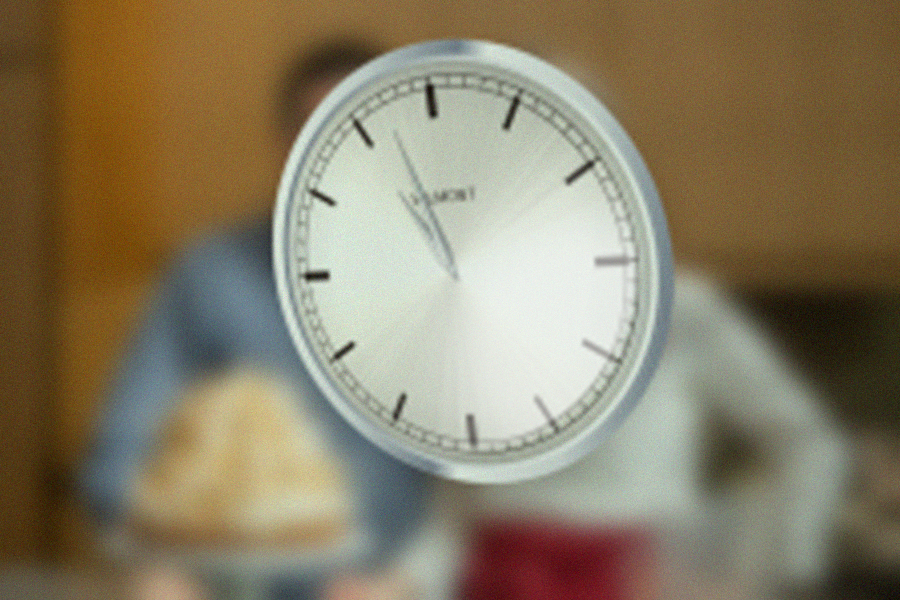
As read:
10.57
